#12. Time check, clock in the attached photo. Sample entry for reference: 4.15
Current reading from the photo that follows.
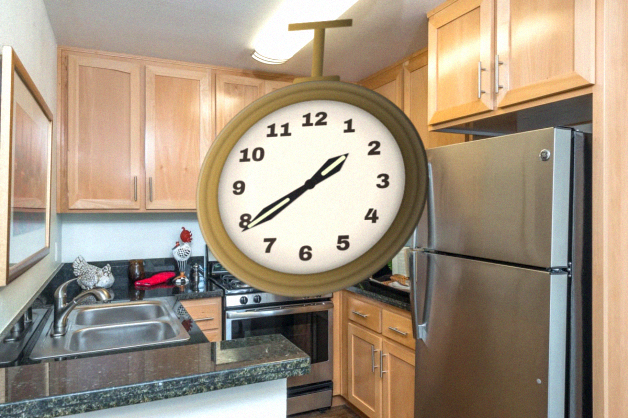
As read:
1.39
